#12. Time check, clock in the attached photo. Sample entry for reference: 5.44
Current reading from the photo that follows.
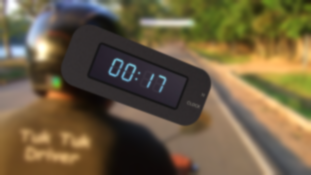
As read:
0.17
